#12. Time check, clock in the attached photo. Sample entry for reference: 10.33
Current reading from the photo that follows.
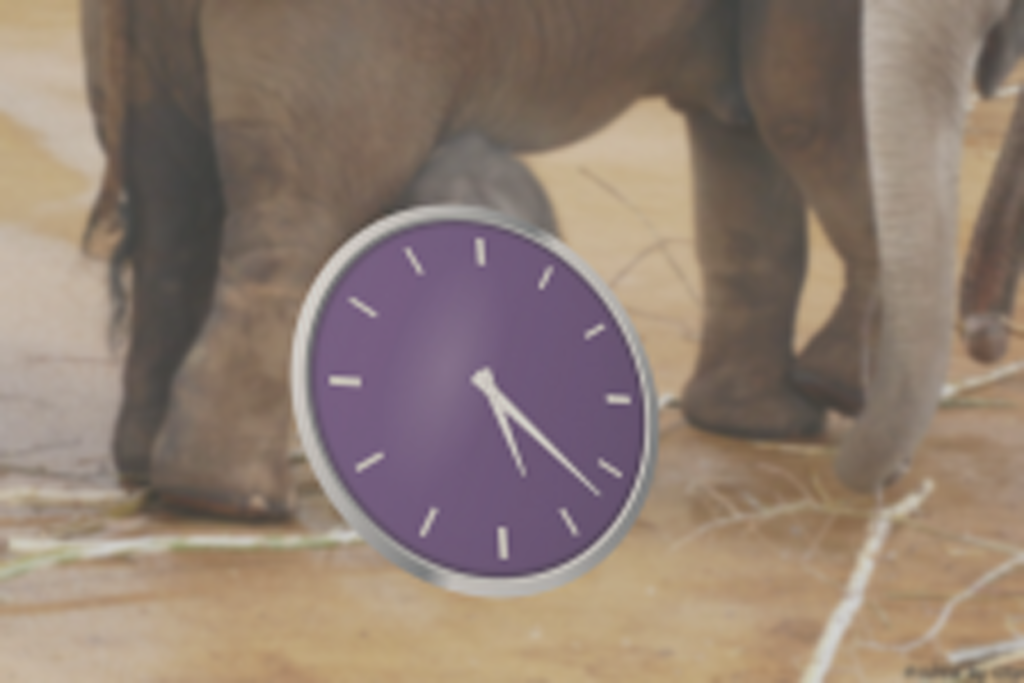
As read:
5.22
